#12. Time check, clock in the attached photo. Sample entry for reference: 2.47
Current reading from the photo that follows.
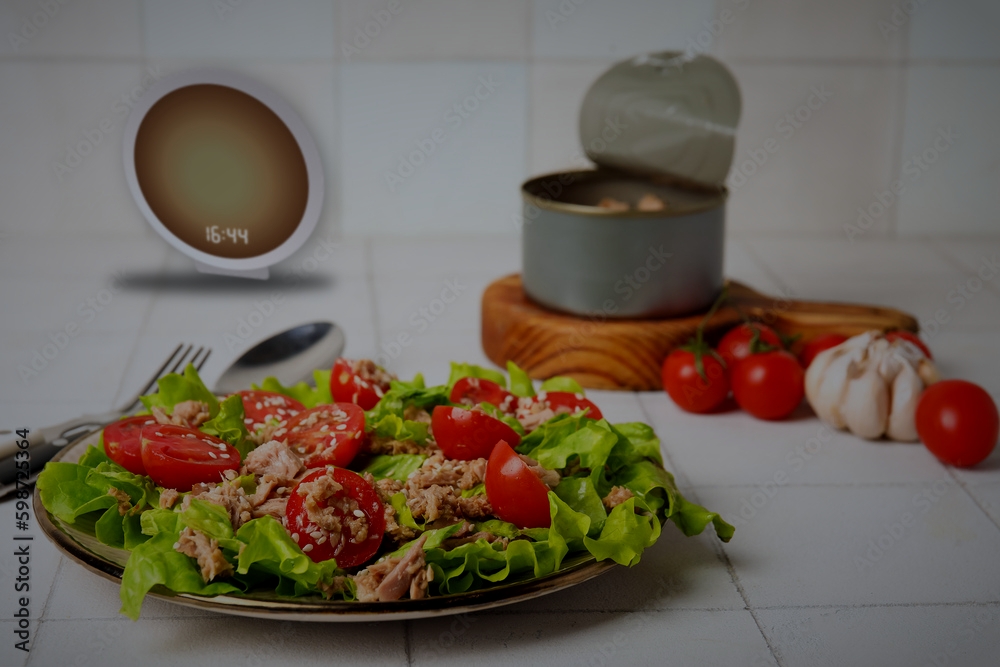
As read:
16.44
